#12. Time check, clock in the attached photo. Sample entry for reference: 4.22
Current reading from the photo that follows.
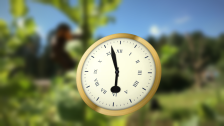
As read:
5.57
